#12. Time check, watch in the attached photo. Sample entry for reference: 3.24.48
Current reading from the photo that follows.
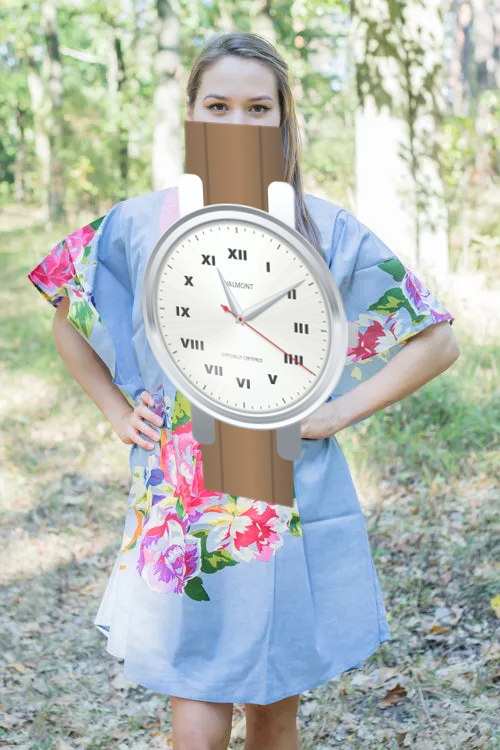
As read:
11.09.20
